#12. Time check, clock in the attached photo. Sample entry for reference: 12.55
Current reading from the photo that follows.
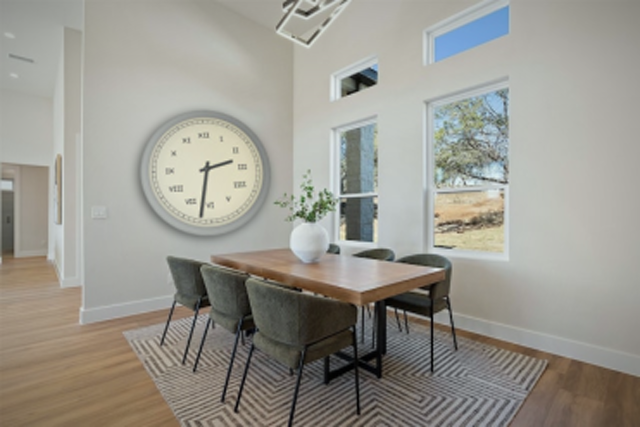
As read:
2.32
